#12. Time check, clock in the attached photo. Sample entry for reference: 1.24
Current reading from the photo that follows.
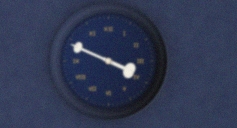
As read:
3.49
